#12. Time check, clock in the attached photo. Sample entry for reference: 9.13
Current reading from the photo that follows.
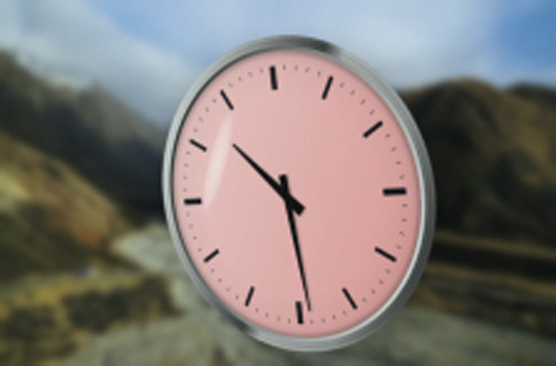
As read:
10.29
